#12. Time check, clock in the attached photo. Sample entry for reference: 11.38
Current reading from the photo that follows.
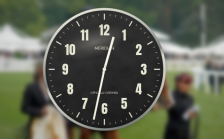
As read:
12.32
